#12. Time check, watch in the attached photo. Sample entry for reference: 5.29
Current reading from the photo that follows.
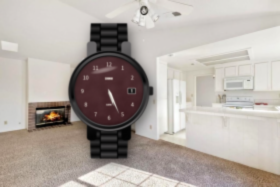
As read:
5.26
